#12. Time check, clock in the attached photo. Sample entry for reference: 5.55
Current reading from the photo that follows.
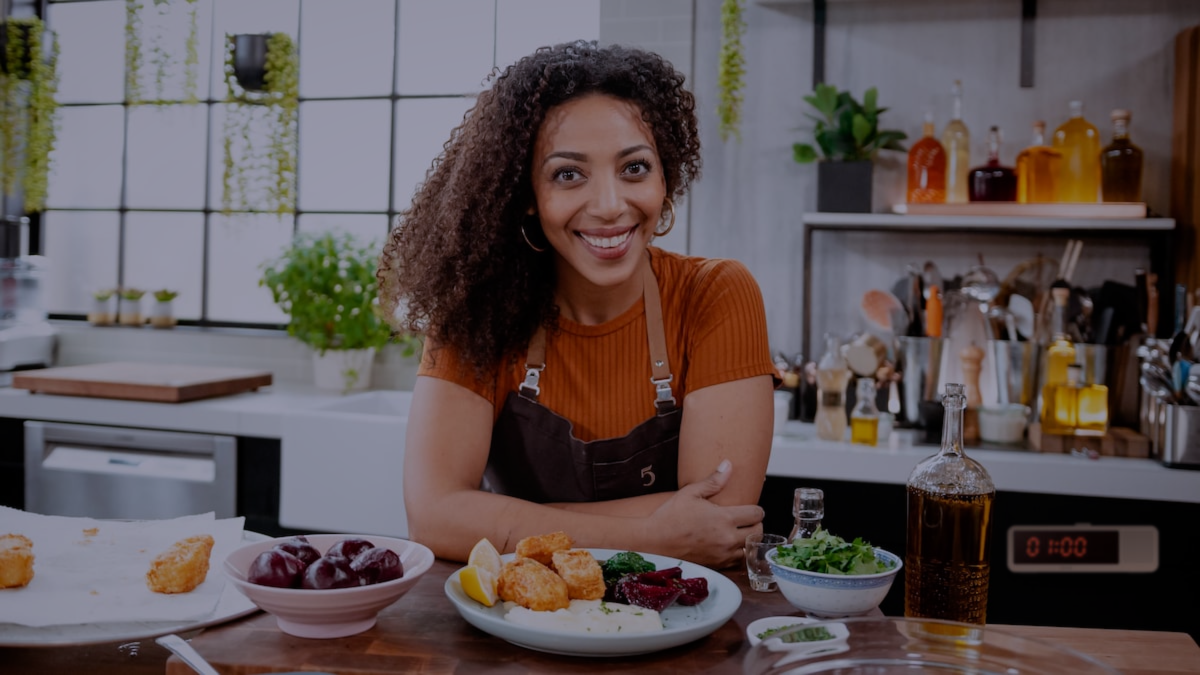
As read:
1.00
